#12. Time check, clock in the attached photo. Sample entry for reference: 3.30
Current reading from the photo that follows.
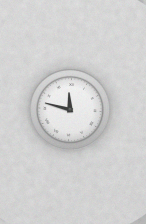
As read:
11.47
